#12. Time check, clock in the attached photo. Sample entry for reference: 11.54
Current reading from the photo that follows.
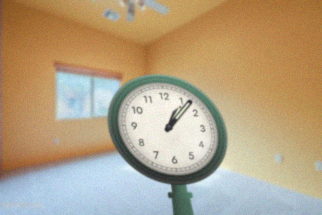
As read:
1.07
